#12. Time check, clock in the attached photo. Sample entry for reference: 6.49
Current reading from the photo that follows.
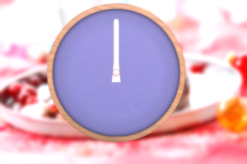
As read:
12.00
